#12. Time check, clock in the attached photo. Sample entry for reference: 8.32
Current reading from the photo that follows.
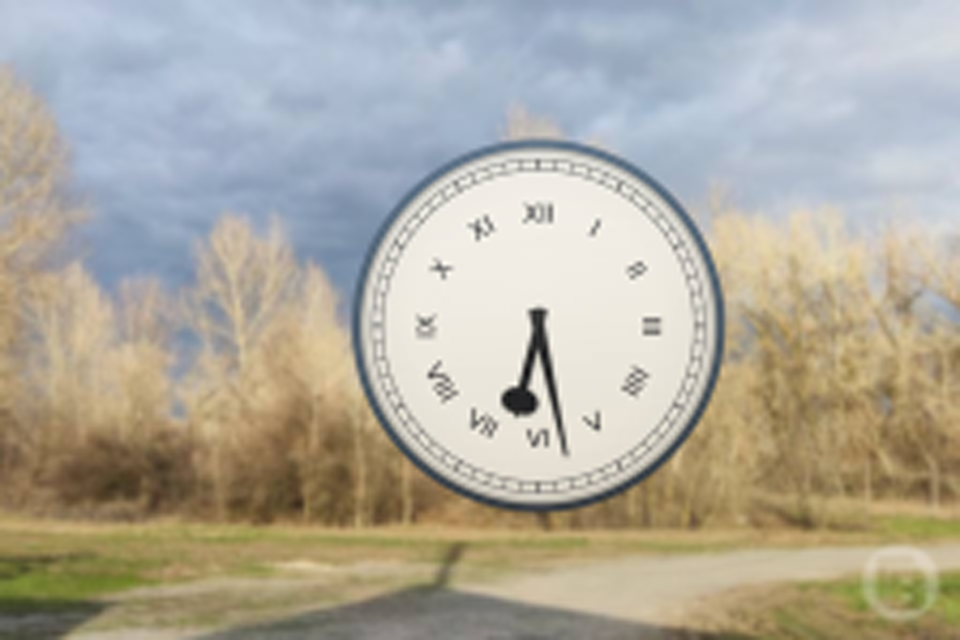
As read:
6.28
